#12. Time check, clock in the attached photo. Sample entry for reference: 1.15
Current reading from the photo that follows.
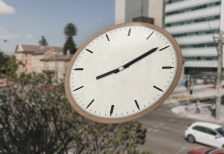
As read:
8.09
